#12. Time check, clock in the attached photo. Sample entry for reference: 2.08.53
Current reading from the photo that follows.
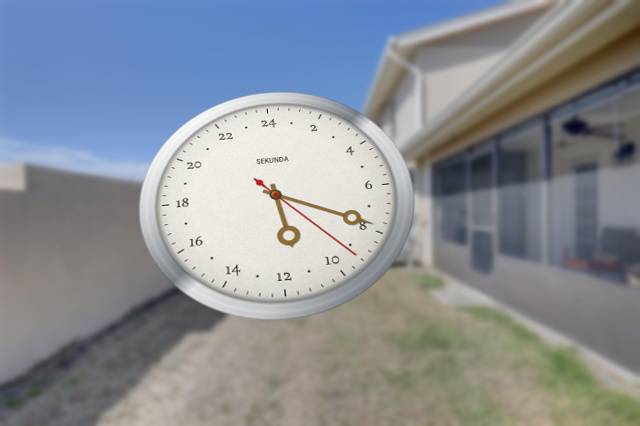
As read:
11.19.23
